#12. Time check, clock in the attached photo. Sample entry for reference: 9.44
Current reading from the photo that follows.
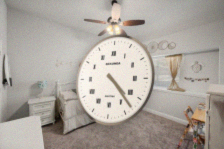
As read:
4.23
